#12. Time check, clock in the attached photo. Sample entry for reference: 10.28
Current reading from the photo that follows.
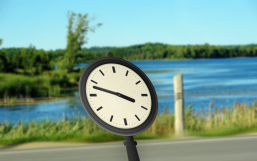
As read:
3.48
